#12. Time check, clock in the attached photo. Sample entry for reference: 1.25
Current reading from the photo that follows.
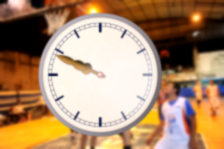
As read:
9.49
